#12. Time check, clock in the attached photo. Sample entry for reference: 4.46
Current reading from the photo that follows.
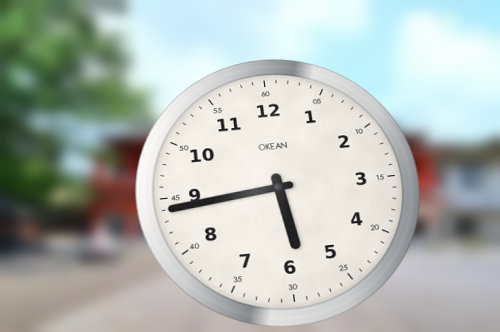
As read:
5.44
